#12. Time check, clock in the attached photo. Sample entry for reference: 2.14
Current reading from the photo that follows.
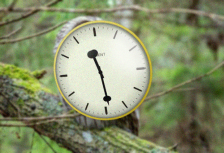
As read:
11.29
